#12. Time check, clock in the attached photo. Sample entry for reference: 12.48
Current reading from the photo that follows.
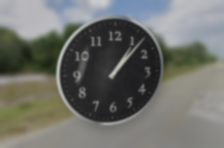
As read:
1.07
